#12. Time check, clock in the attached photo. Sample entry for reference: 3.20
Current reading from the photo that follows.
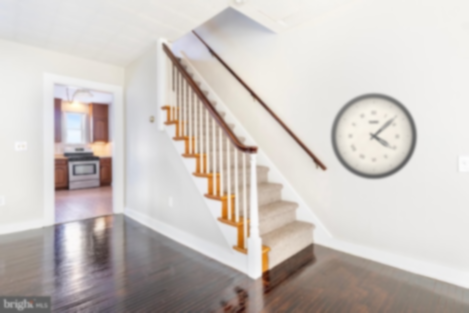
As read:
4.08
